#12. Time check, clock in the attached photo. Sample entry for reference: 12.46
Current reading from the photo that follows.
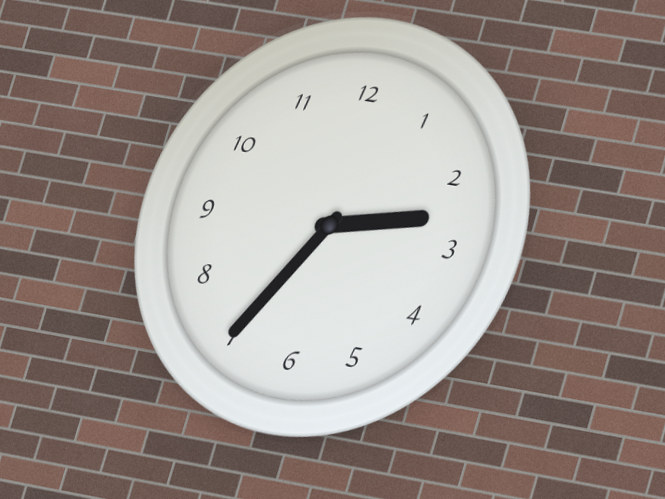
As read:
2.35
